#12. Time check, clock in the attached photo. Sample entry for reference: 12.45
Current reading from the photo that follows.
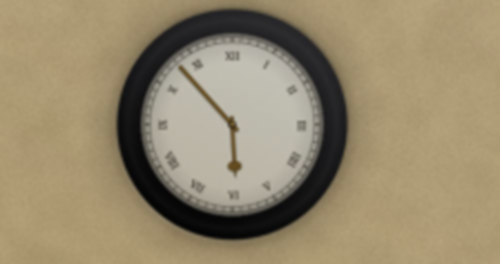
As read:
5.53
